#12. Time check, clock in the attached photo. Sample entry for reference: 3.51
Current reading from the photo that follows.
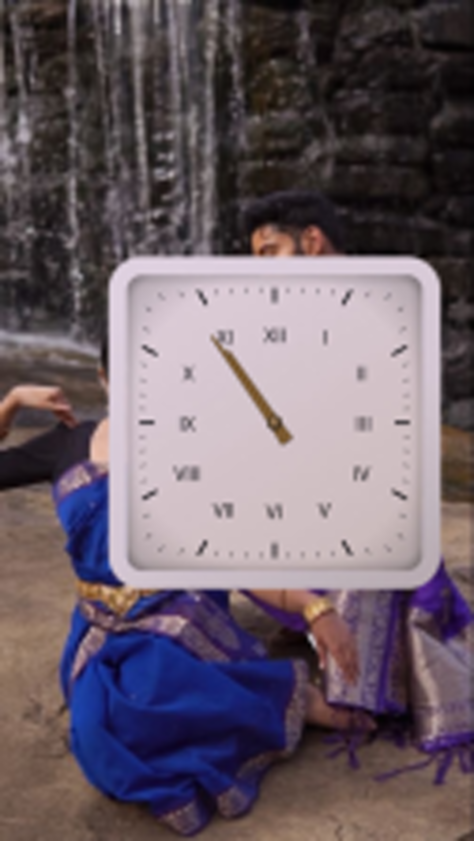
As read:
10.54
